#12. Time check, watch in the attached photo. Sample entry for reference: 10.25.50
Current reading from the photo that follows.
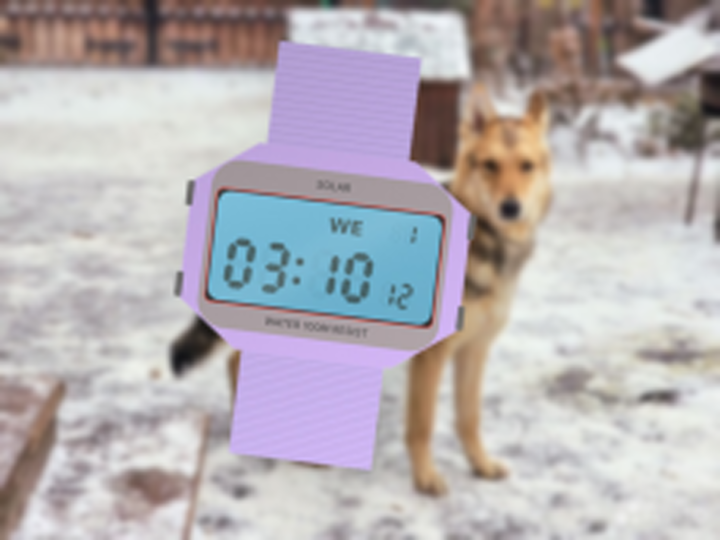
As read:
3.10.12
